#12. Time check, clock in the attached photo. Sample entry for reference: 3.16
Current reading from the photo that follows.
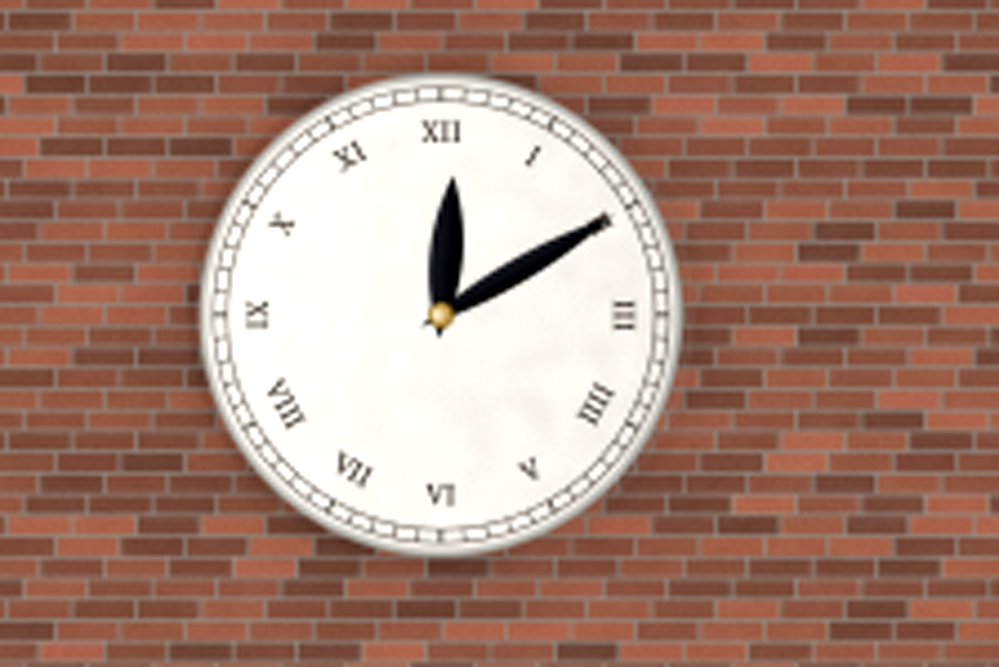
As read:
12.10
